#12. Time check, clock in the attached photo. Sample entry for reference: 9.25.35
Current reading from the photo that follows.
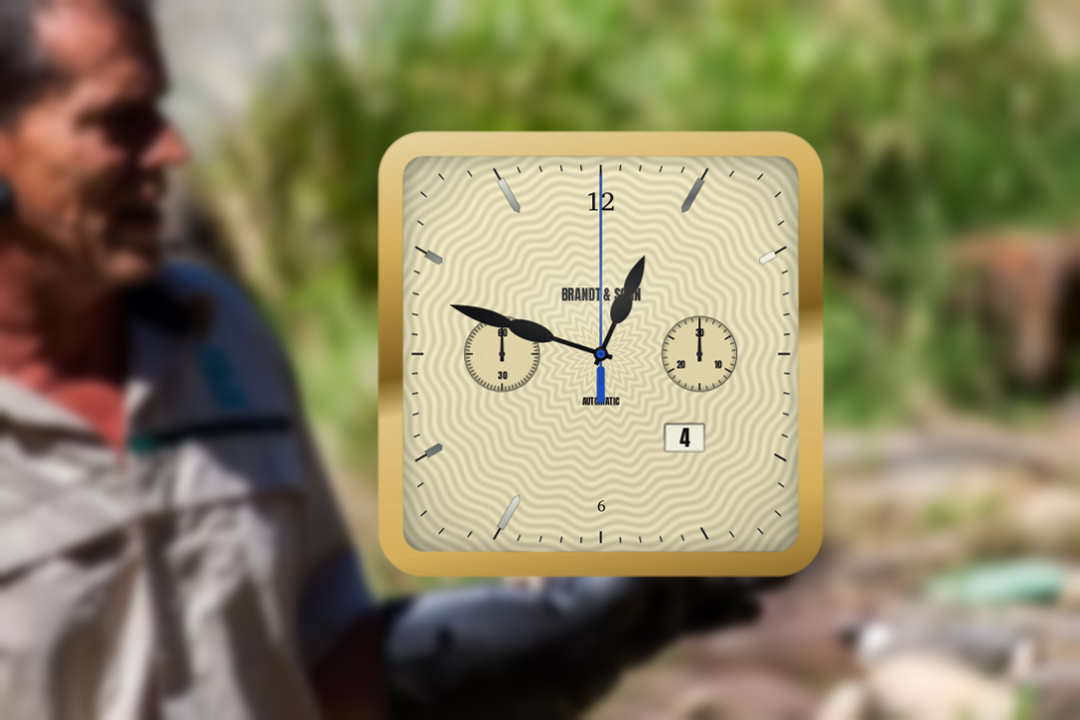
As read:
12.48.00
